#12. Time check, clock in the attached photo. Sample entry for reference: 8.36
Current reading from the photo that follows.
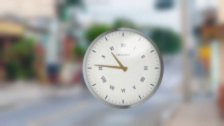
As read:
10.46
